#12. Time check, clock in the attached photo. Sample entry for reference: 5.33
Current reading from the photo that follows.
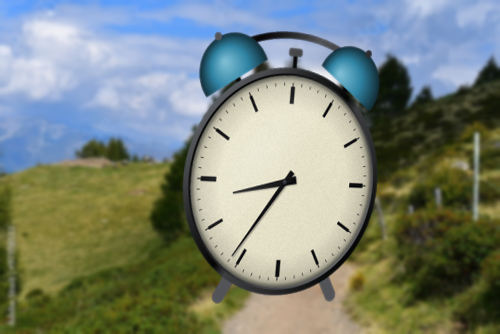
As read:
8.36
